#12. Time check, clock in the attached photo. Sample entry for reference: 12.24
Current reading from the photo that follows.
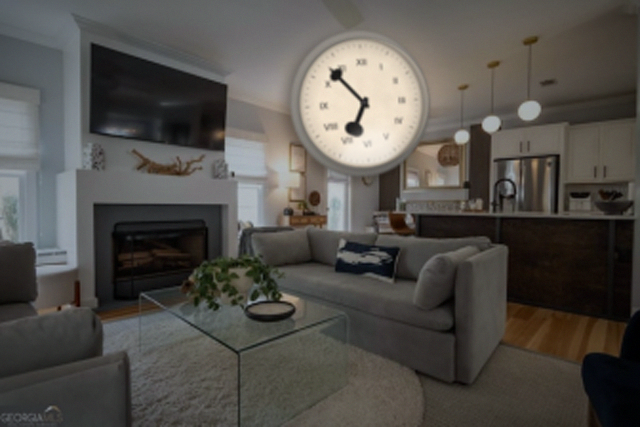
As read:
6.53
